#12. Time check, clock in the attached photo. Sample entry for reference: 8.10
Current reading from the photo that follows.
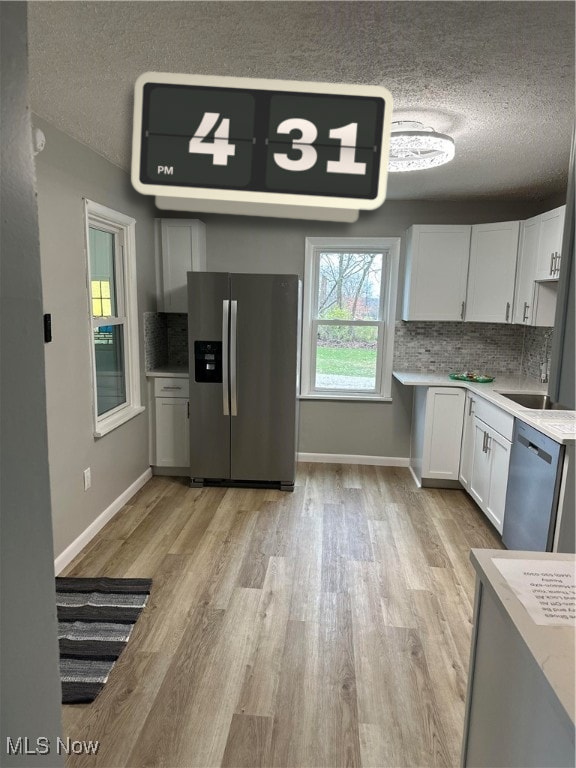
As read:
4.31
